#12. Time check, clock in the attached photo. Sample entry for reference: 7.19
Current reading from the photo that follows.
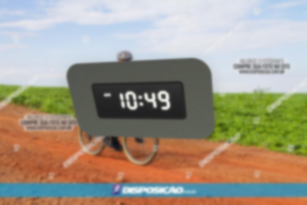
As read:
10.49
